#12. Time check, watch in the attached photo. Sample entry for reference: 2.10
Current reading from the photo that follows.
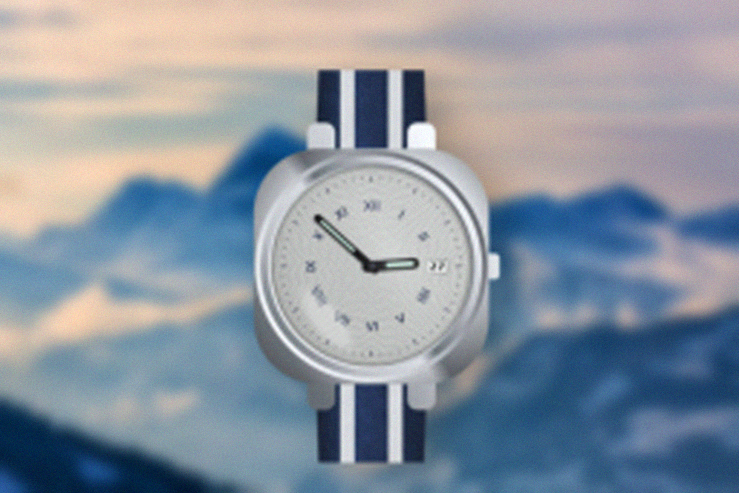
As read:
2.52
